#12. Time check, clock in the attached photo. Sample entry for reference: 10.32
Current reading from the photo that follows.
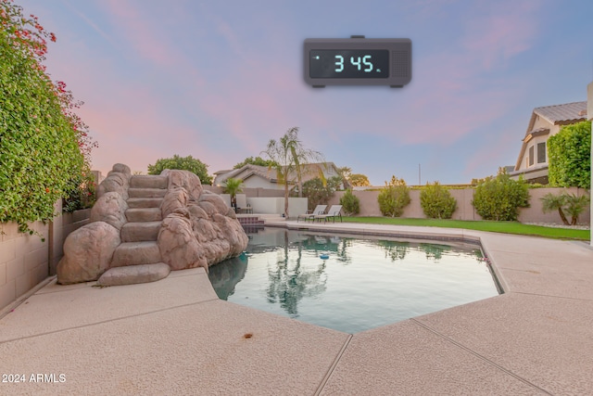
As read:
3.45
